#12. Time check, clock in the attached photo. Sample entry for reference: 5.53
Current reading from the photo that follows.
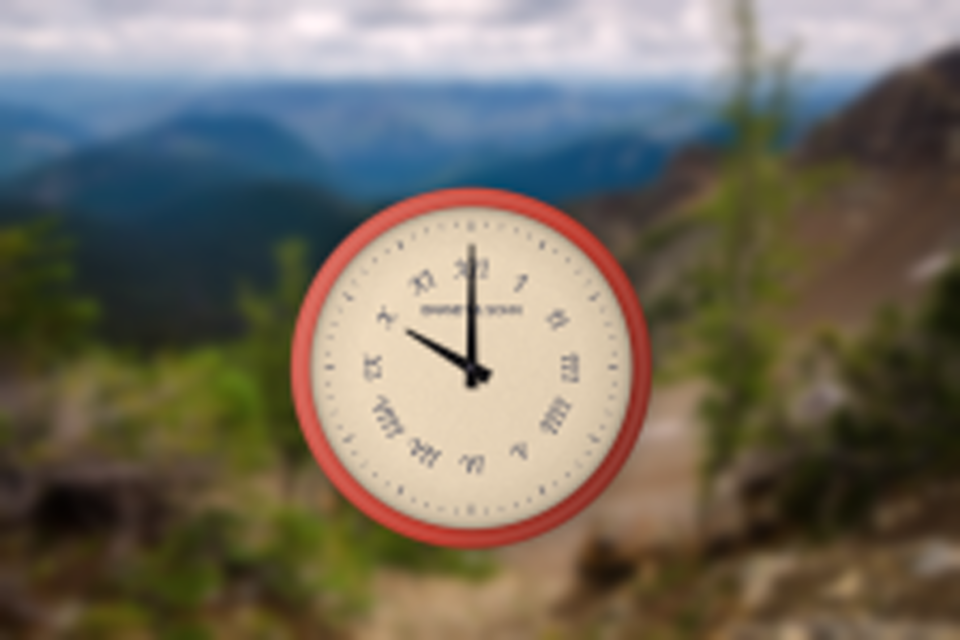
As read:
10.00
